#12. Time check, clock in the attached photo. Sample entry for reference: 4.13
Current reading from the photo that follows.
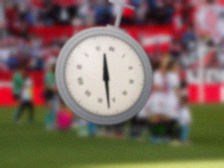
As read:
11.27
